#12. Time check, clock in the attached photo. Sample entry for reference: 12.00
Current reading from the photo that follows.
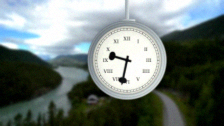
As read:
9.32
